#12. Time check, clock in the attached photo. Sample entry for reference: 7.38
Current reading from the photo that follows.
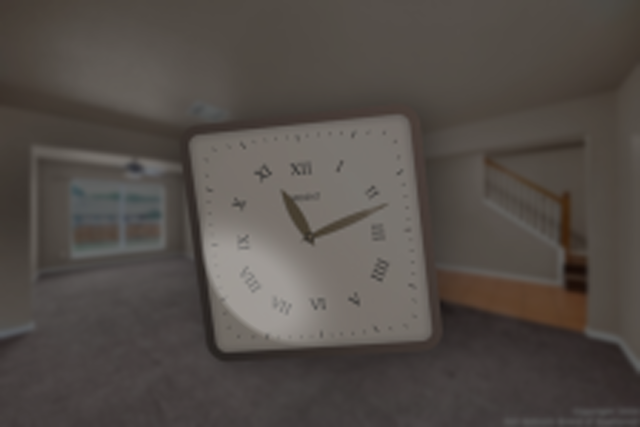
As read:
11.12
